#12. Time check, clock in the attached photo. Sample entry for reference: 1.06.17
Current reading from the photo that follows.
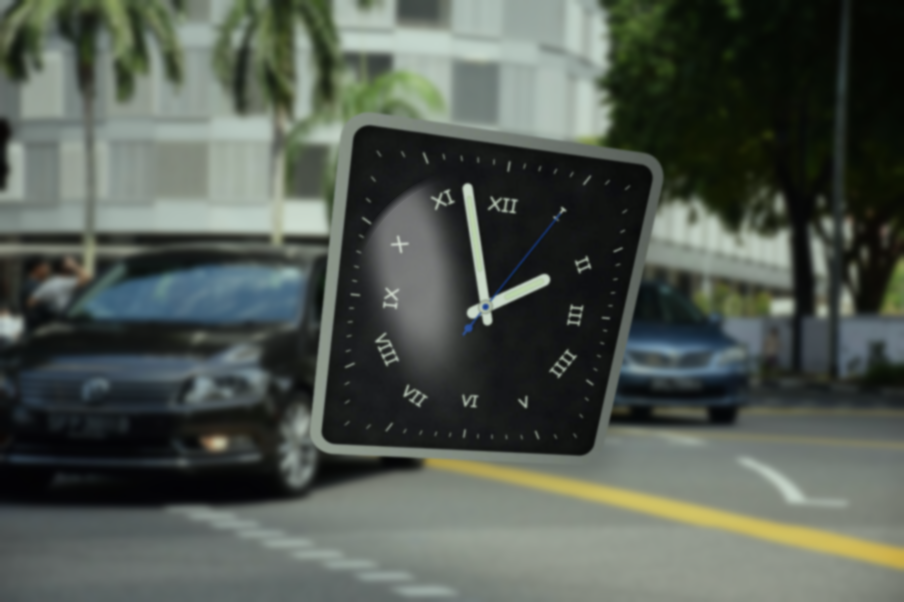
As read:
1.57.05
